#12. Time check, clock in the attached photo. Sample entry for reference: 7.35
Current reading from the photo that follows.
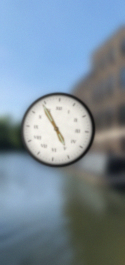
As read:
4.54
